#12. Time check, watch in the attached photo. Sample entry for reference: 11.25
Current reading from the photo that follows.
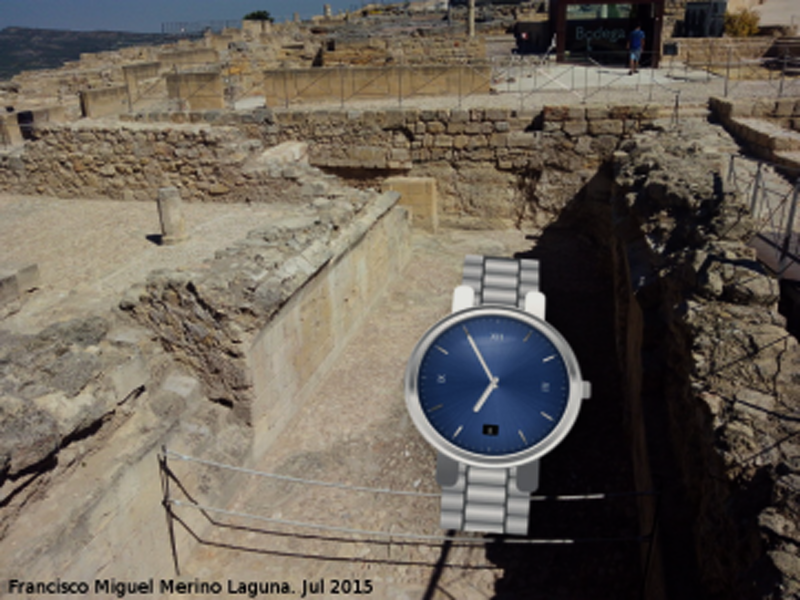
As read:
6.55
